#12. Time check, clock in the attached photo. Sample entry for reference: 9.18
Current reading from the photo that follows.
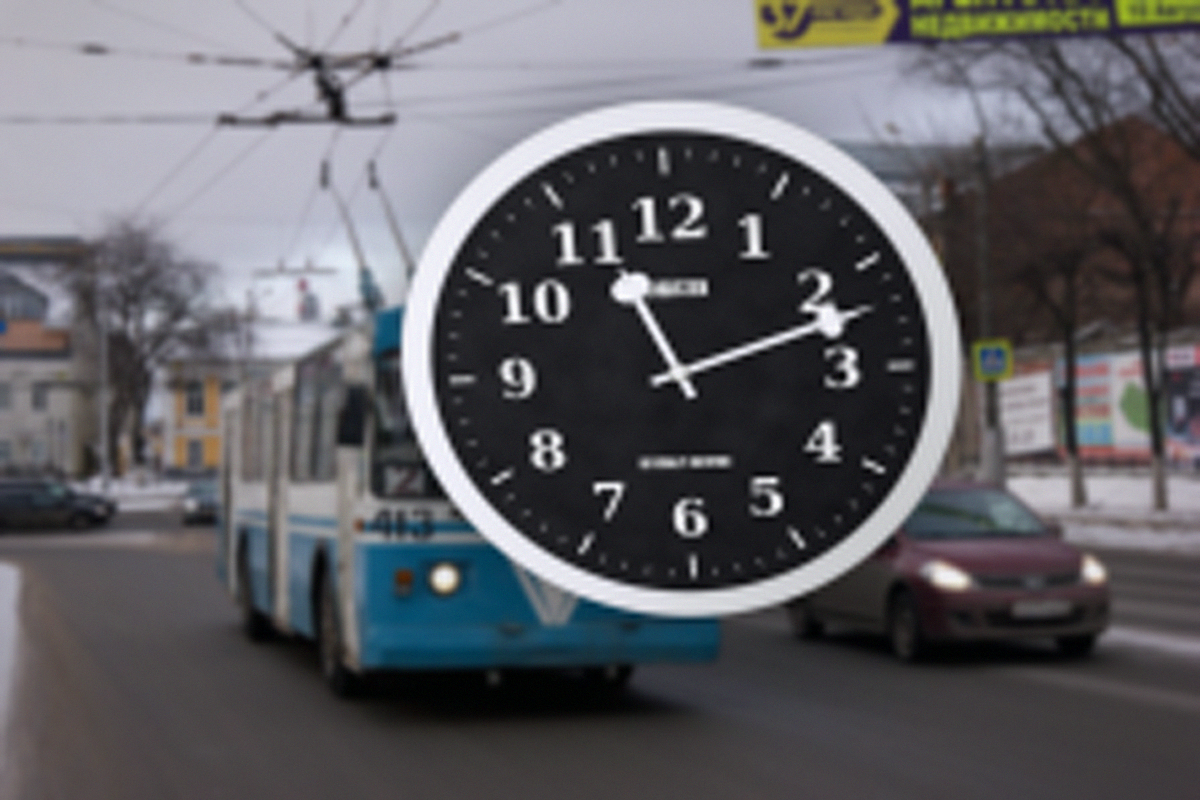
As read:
11.12
